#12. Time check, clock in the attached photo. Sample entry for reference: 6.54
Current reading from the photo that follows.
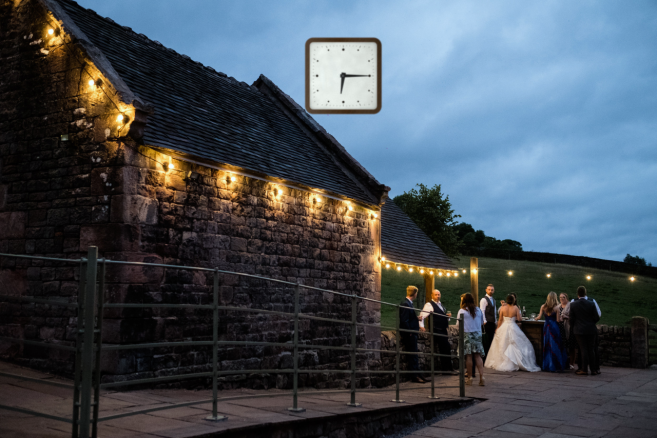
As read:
6.15
